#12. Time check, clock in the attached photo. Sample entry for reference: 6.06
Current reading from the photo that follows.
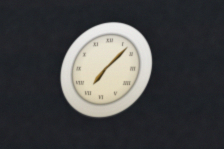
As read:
7.07
